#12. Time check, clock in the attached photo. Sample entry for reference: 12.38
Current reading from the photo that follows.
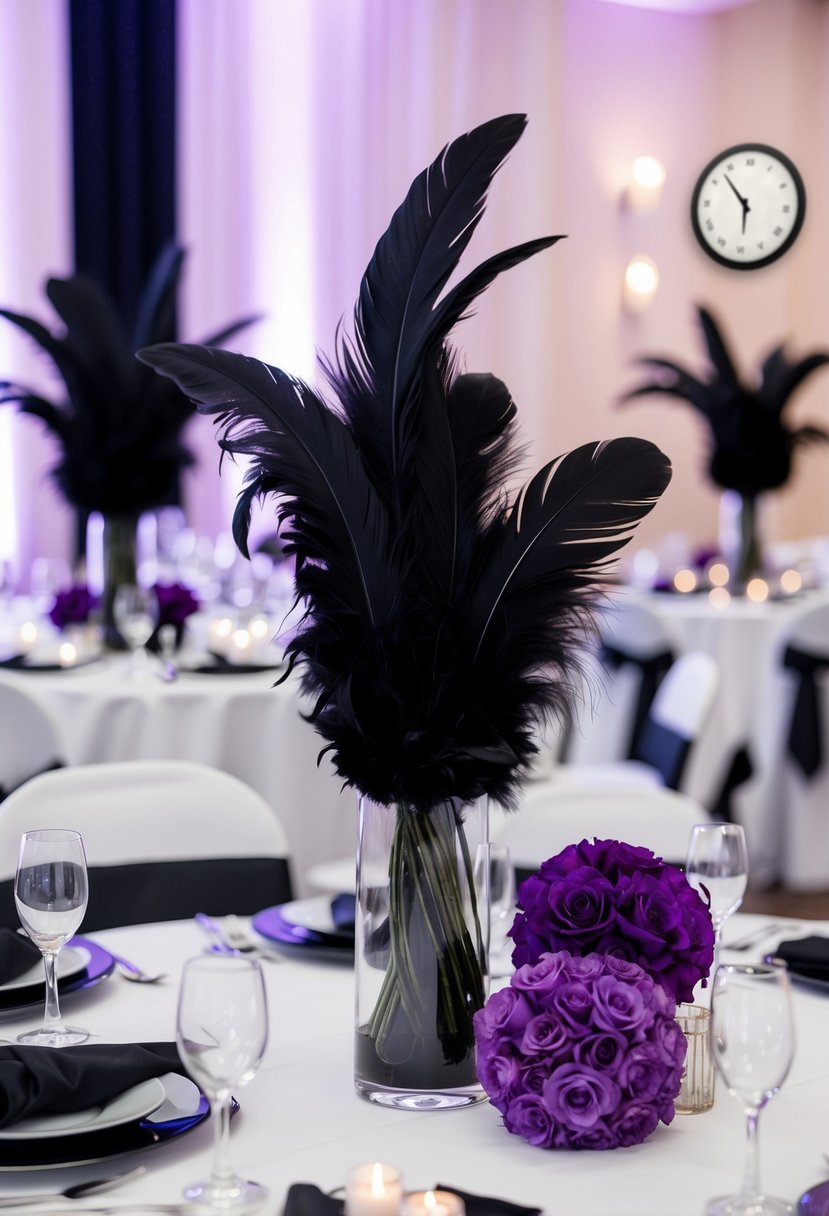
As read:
5.53
